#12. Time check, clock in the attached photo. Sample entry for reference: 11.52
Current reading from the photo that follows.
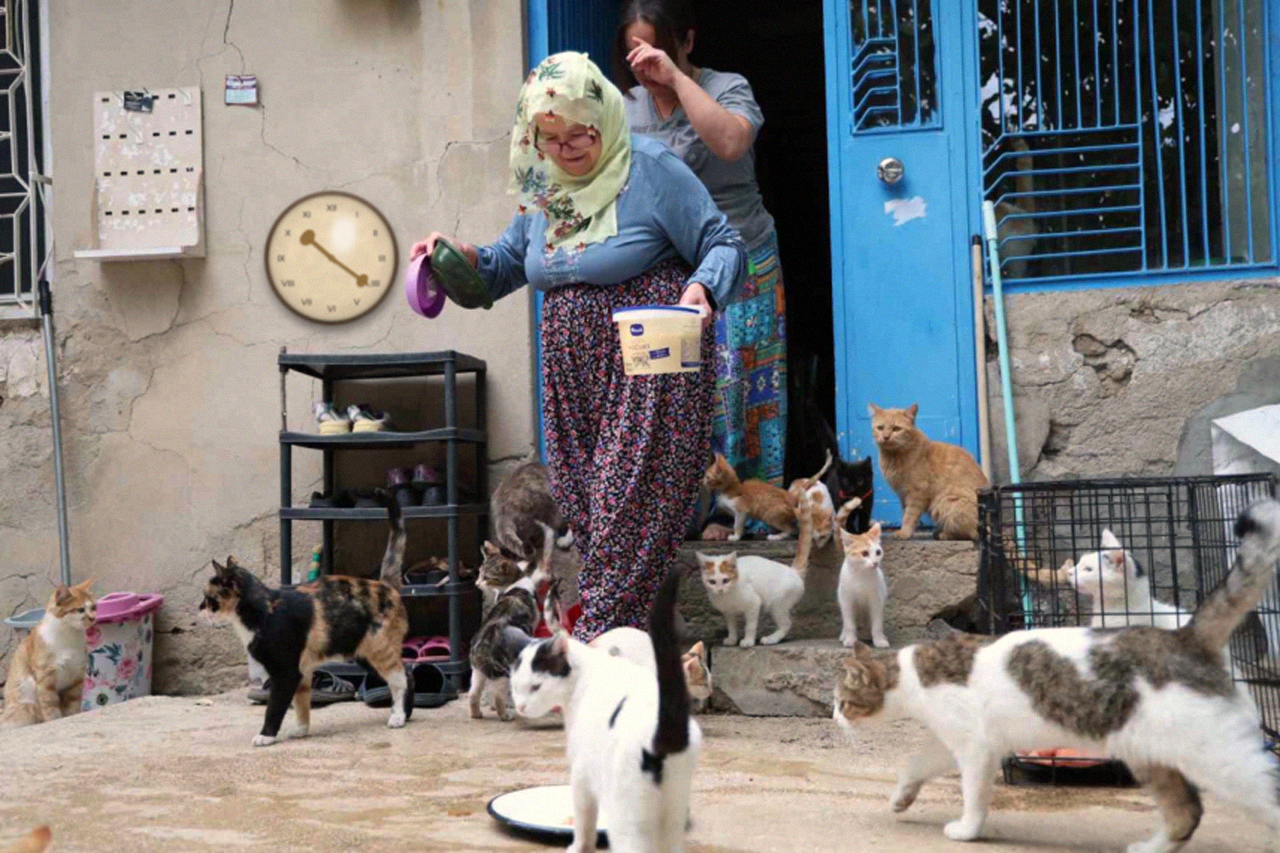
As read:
10.21
